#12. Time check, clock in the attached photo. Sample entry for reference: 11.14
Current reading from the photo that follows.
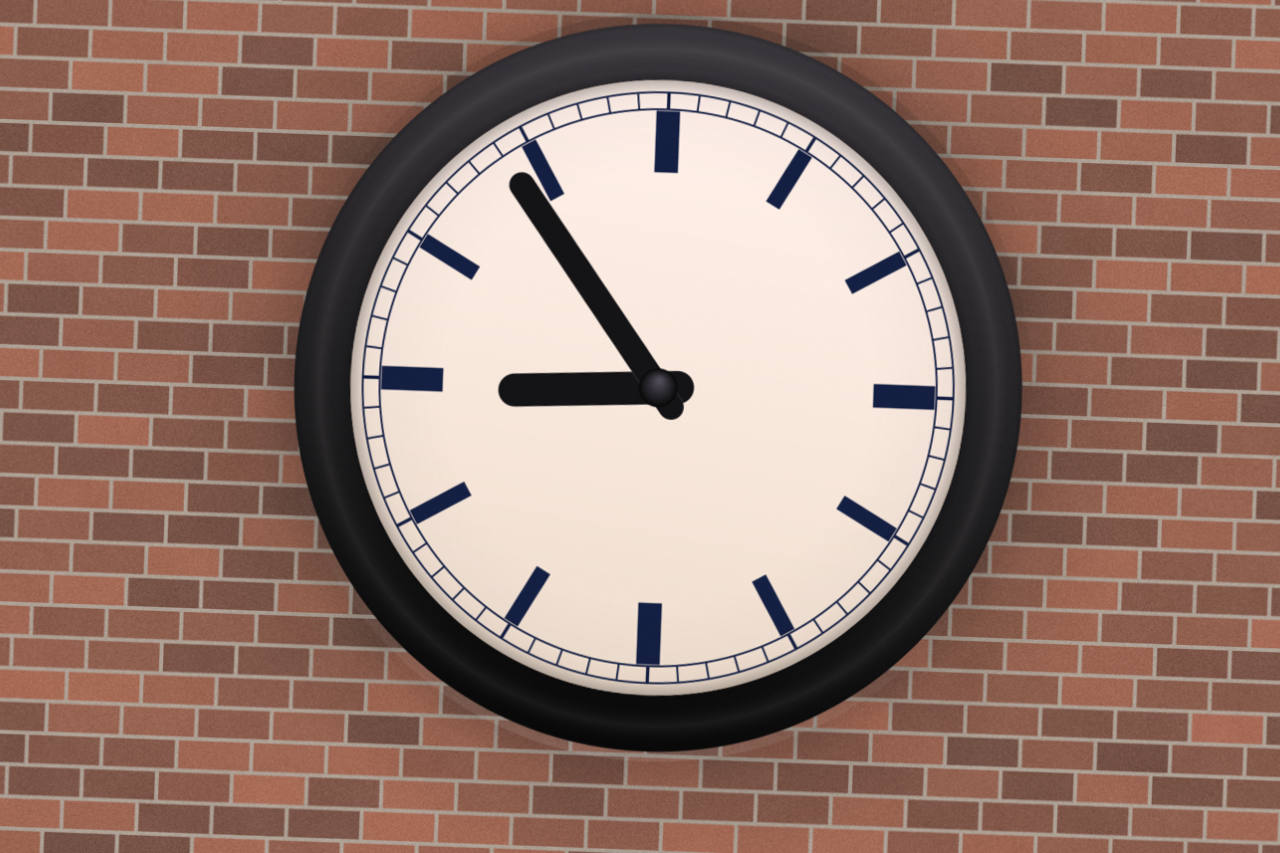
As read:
8.54
